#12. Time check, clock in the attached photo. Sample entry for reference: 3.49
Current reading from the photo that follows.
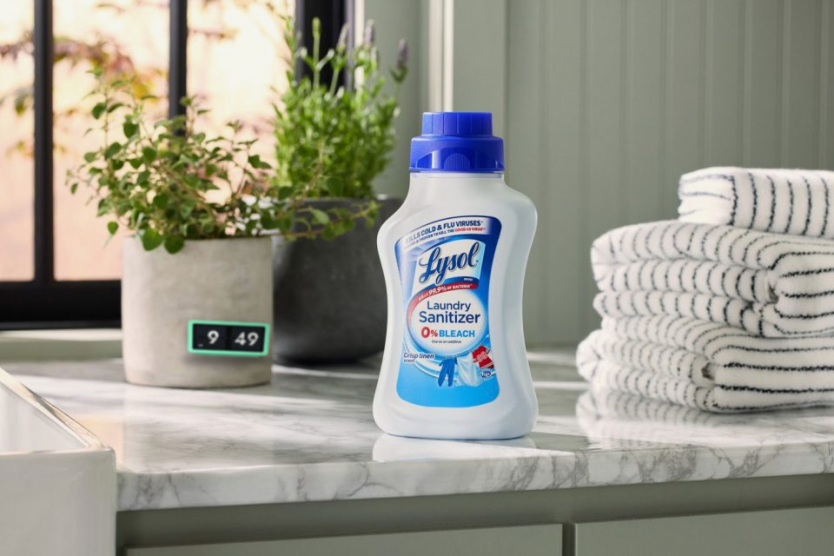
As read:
9.49
